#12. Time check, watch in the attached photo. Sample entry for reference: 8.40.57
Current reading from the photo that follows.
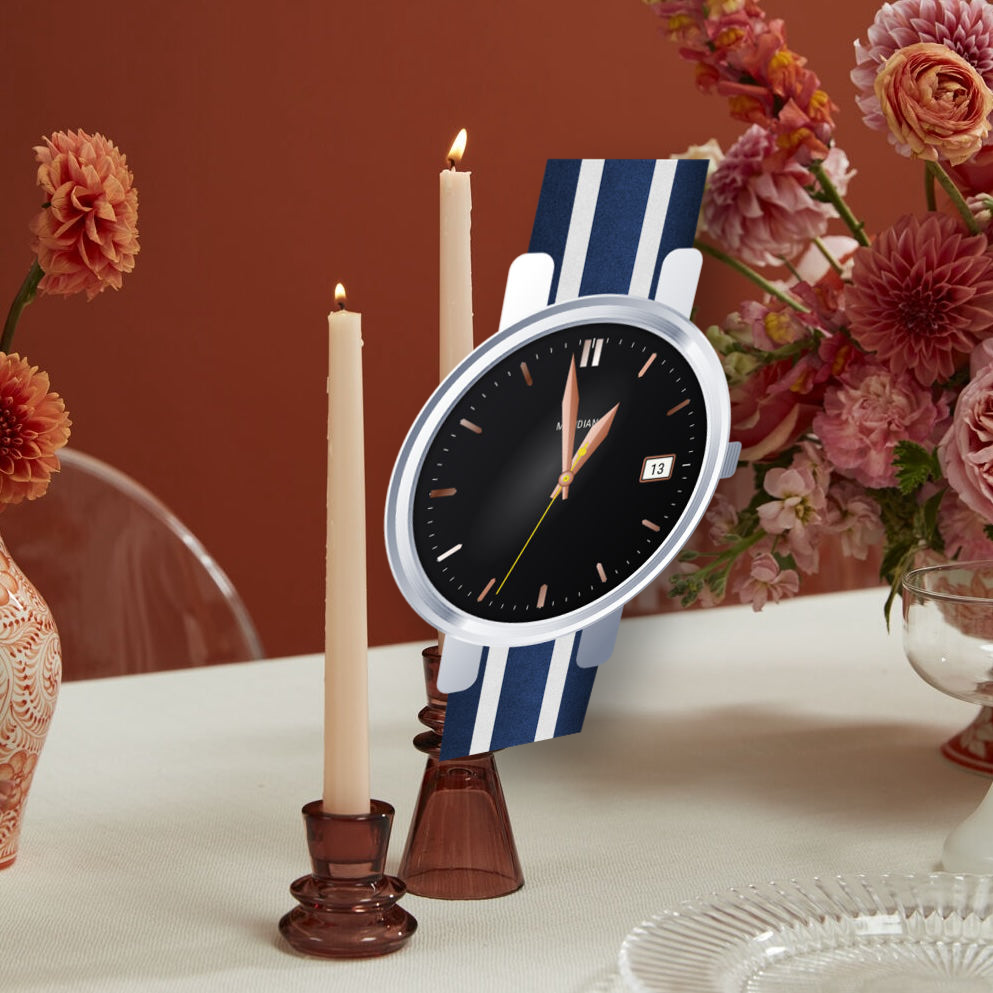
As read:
12.58.34
